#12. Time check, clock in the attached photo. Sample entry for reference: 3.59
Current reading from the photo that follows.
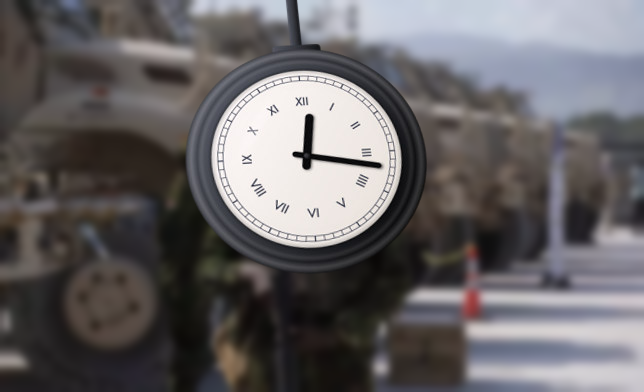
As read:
12.17
